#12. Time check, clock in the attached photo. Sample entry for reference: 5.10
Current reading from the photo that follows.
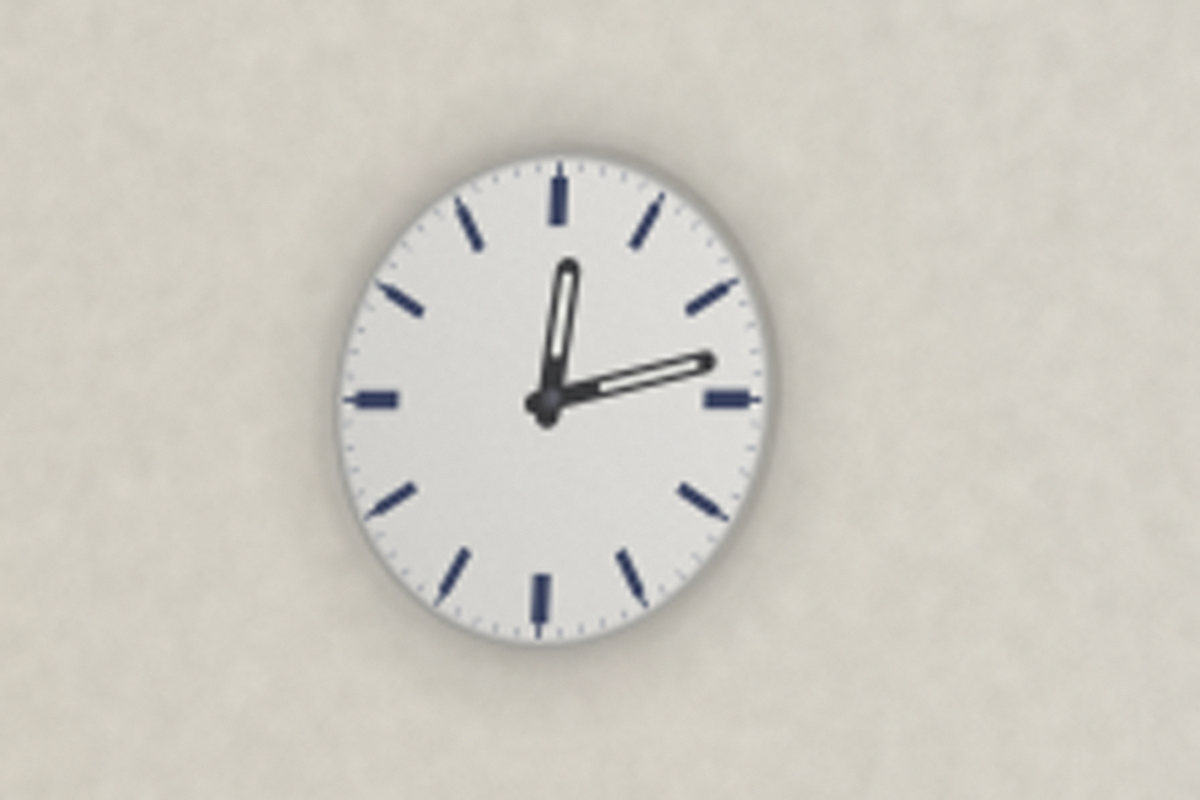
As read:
12.13
